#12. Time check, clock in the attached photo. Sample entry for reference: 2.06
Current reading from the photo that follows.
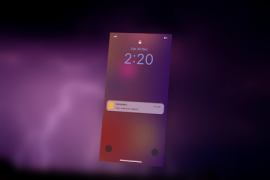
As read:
2.20
